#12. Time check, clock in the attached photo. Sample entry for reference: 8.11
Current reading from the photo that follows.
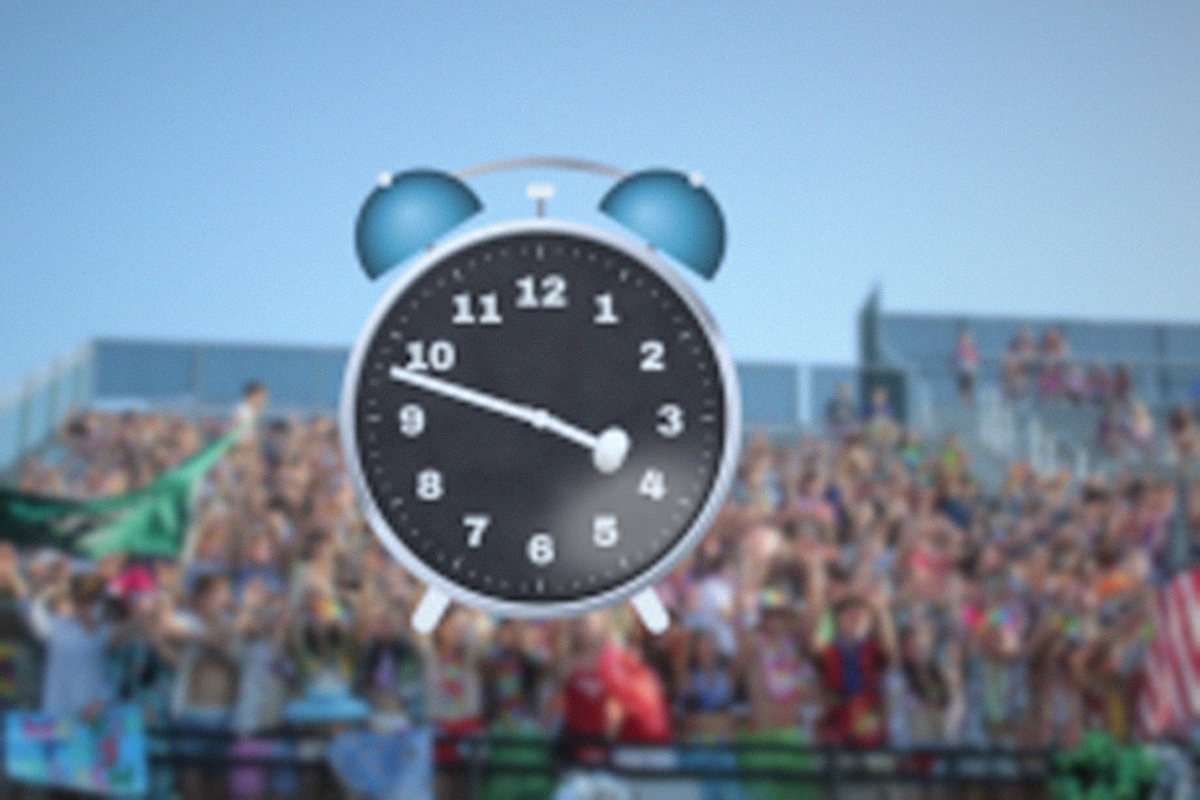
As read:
3.48
